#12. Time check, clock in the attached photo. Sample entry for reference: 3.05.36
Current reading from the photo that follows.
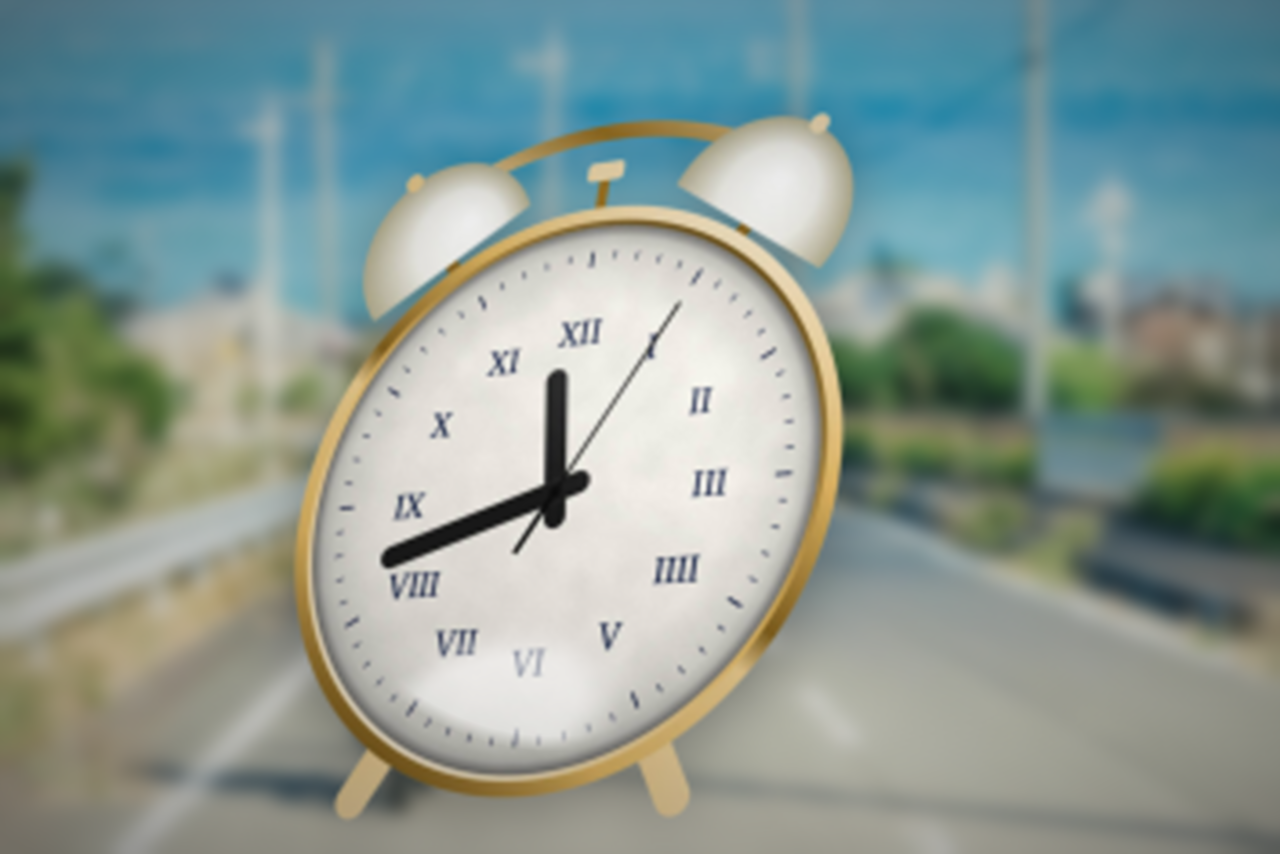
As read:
11.42.05
